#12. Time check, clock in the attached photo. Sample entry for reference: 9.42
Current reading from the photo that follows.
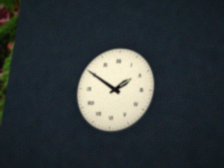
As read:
1.50
